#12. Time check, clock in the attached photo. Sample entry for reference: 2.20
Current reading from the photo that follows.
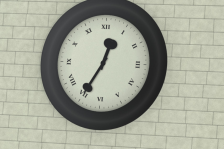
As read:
12.35
